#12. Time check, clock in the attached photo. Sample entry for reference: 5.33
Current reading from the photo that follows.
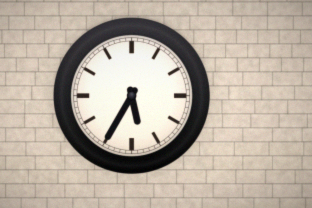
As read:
5.35
